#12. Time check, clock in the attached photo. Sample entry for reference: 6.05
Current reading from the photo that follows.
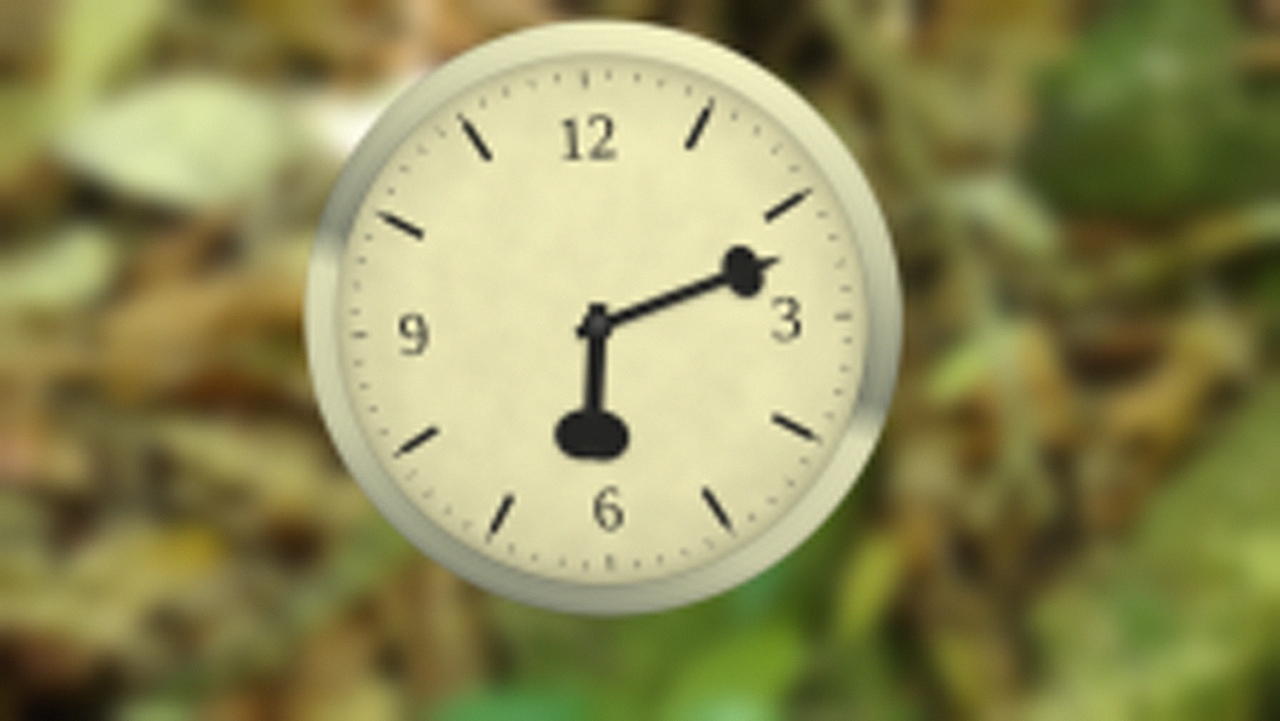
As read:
6.12
